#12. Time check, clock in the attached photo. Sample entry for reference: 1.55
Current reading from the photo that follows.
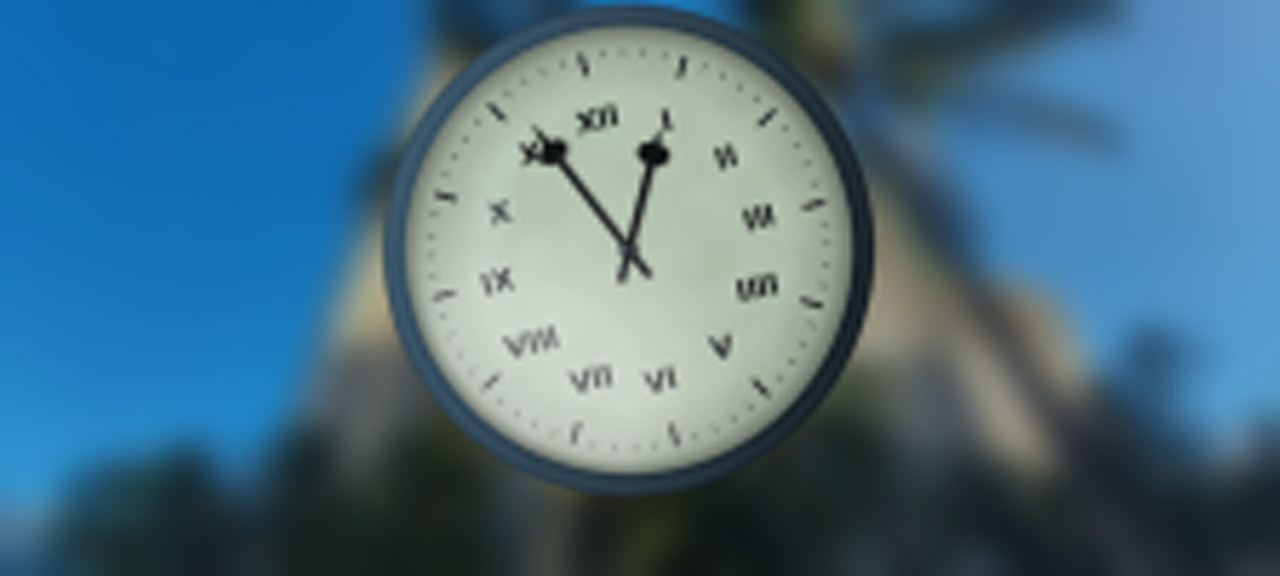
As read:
12.56
